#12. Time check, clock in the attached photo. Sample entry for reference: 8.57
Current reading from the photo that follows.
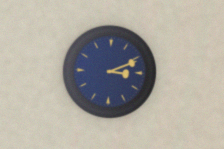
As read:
3.11
